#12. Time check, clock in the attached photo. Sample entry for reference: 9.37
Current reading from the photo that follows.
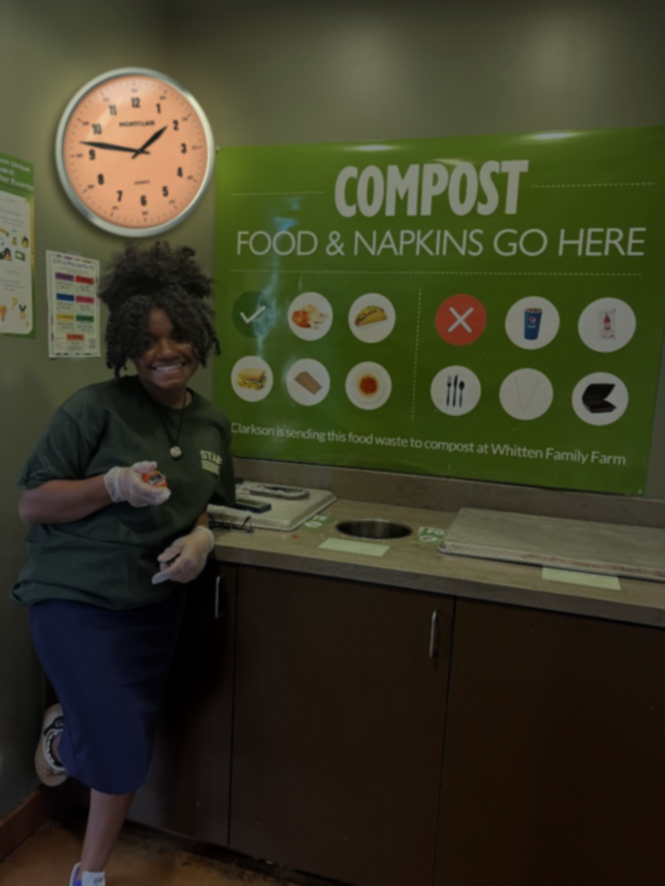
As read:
1.47
